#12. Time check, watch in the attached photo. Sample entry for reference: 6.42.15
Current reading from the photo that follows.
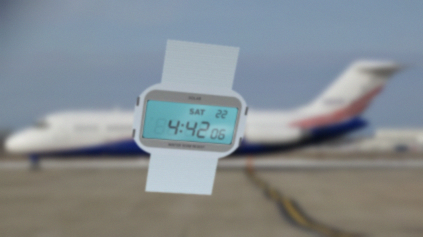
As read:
4.42.06
